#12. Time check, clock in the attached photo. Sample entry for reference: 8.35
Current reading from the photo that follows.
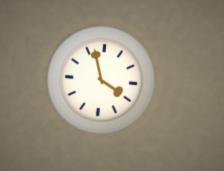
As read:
3.57
